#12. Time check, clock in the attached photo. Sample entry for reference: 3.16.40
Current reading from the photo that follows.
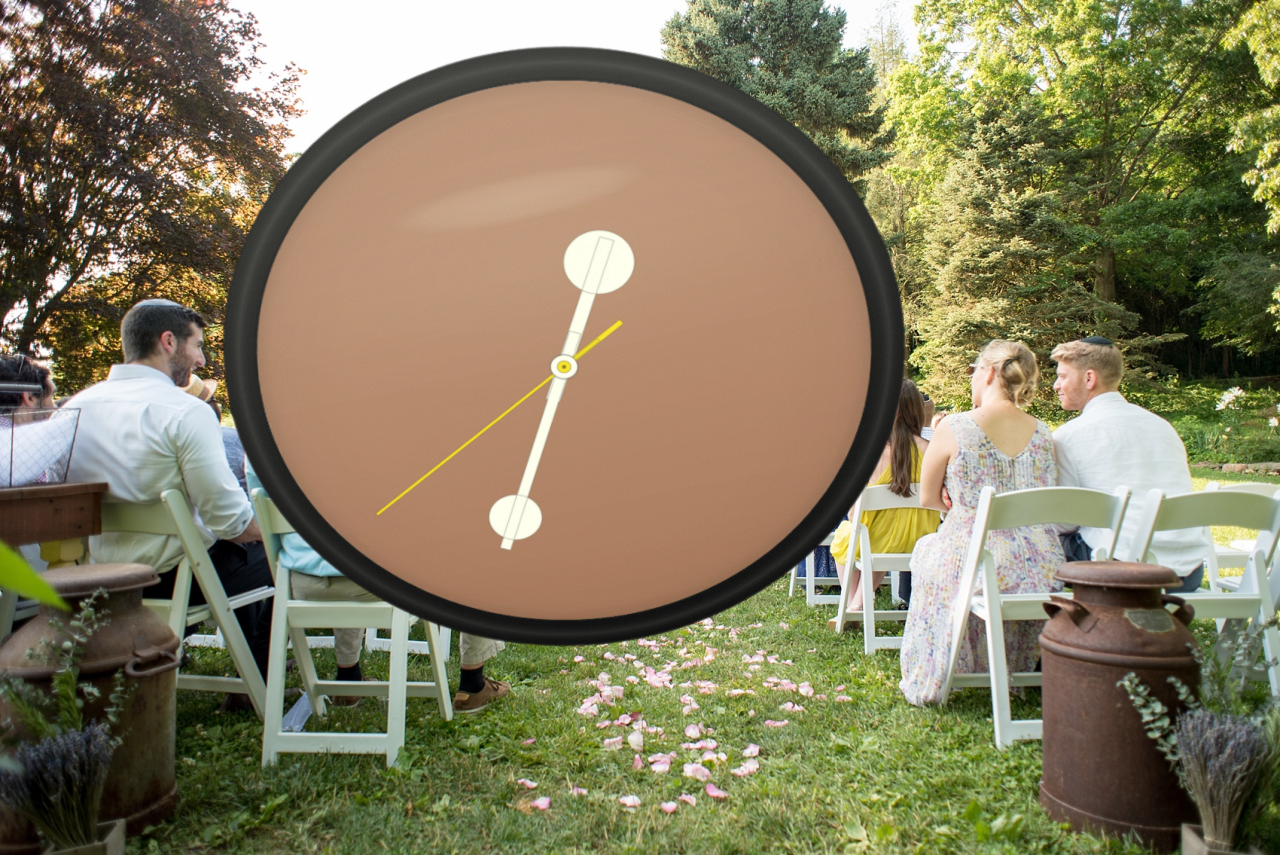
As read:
12.32.38
